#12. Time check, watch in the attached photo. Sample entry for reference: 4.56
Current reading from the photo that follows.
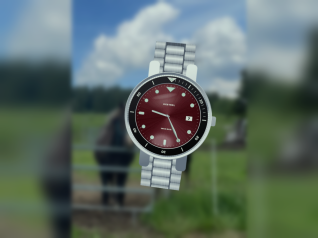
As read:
9.25
